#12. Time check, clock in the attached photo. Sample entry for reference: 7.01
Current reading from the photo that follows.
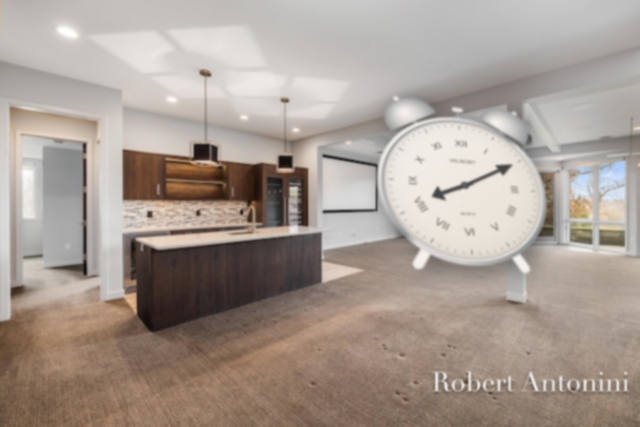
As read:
8.10
